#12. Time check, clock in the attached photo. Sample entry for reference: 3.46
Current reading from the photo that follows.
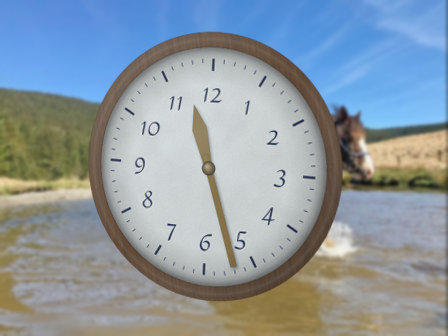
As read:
11.27
